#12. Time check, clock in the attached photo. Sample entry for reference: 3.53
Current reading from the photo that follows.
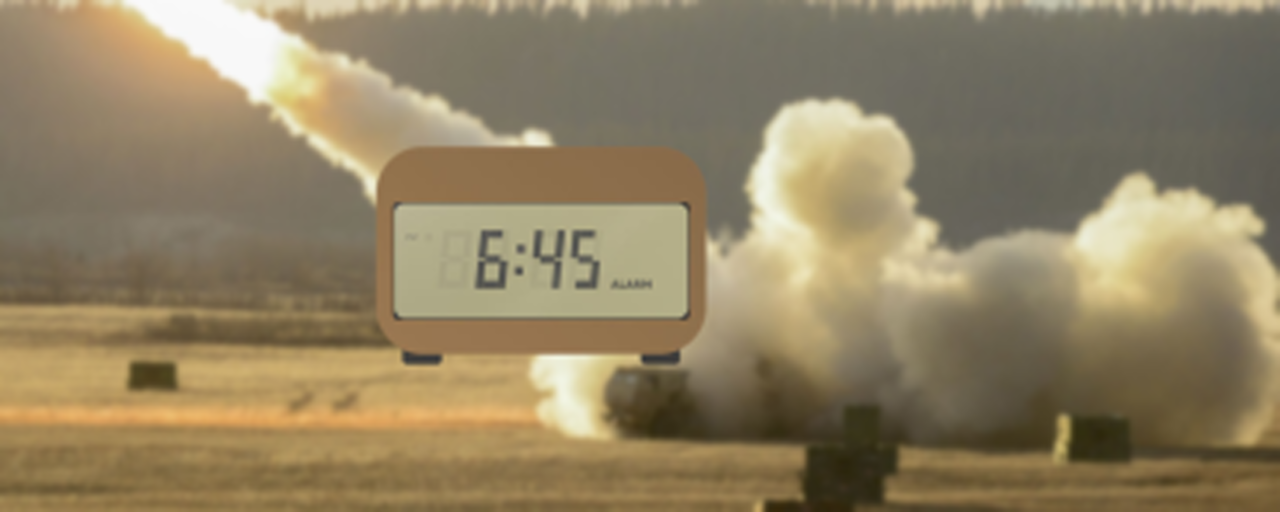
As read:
6.45
